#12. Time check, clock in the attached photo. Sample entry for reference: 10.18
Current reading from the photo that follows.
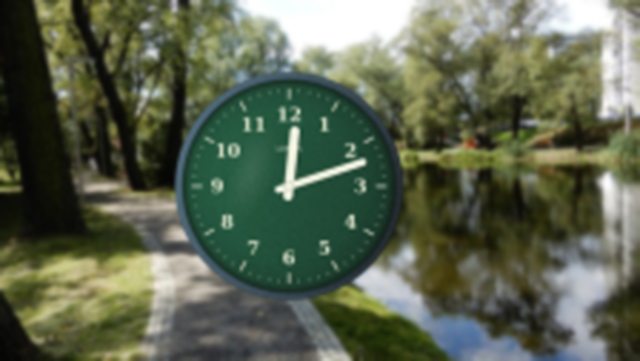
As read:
12.12
